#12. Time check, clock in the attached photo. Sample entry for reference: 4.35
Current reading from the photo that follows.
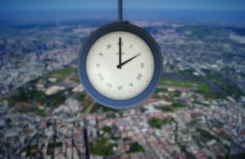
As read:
2.00
